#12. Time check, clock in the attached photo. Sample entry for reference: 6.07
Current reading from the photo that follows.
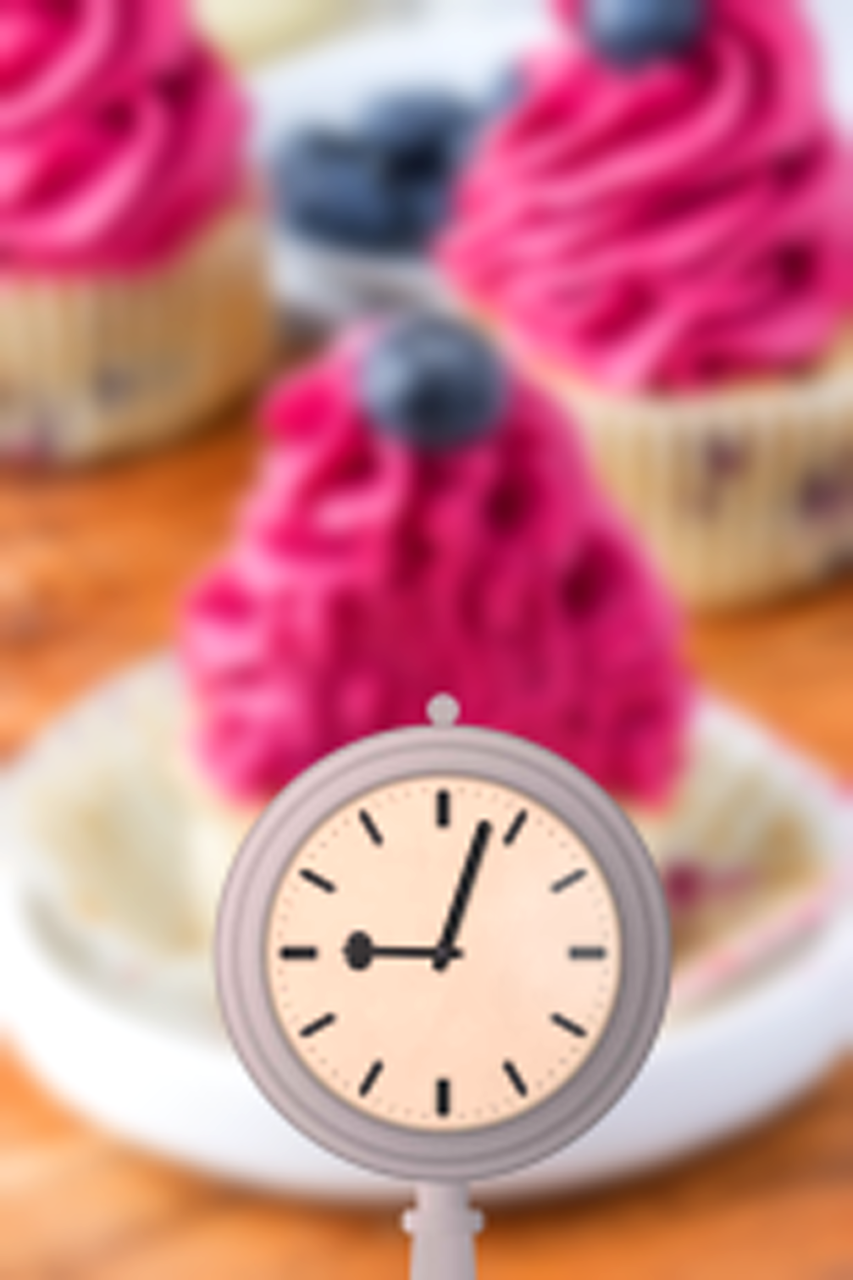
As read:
9.03
